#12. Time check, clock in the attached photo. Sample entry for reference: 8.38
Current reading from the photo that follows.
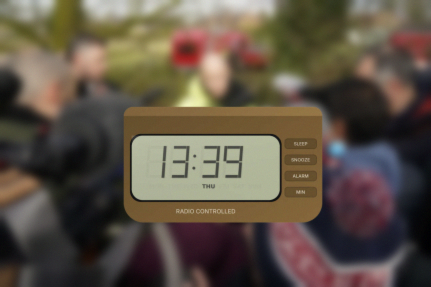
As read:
13.39
